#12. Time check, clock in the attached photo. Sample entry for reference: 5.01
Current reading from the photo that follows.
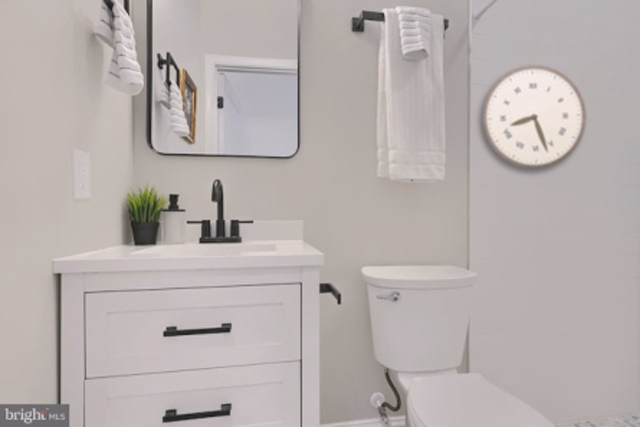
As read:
8.27
